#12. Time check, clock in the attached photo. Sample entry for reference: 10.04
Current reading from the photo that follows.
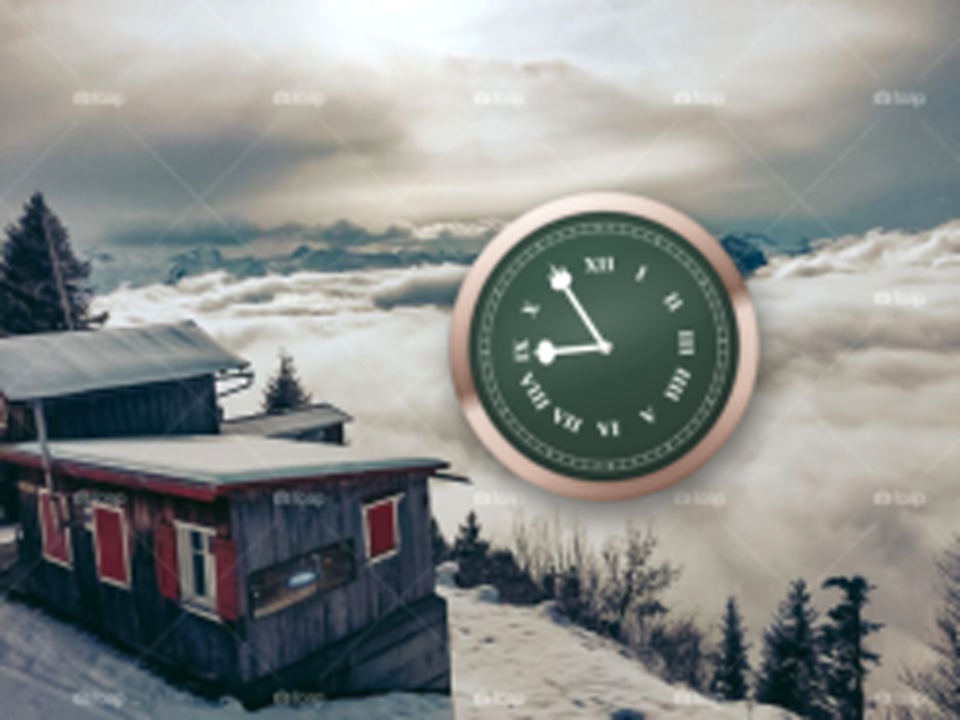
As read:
8.55
